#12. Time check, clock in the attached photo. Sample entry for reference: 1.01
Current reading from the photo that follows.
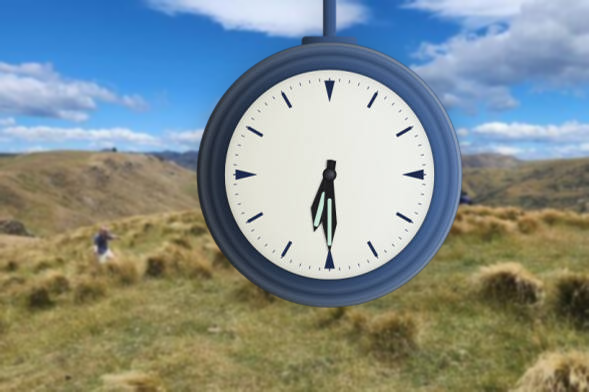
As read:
6.30
